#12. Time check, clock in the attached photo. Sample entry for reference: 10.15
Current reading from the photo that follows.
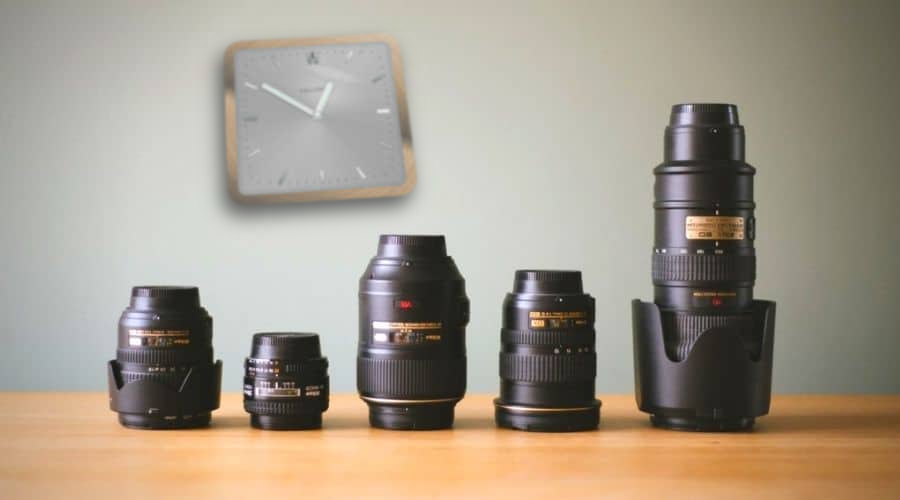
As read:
12.51
